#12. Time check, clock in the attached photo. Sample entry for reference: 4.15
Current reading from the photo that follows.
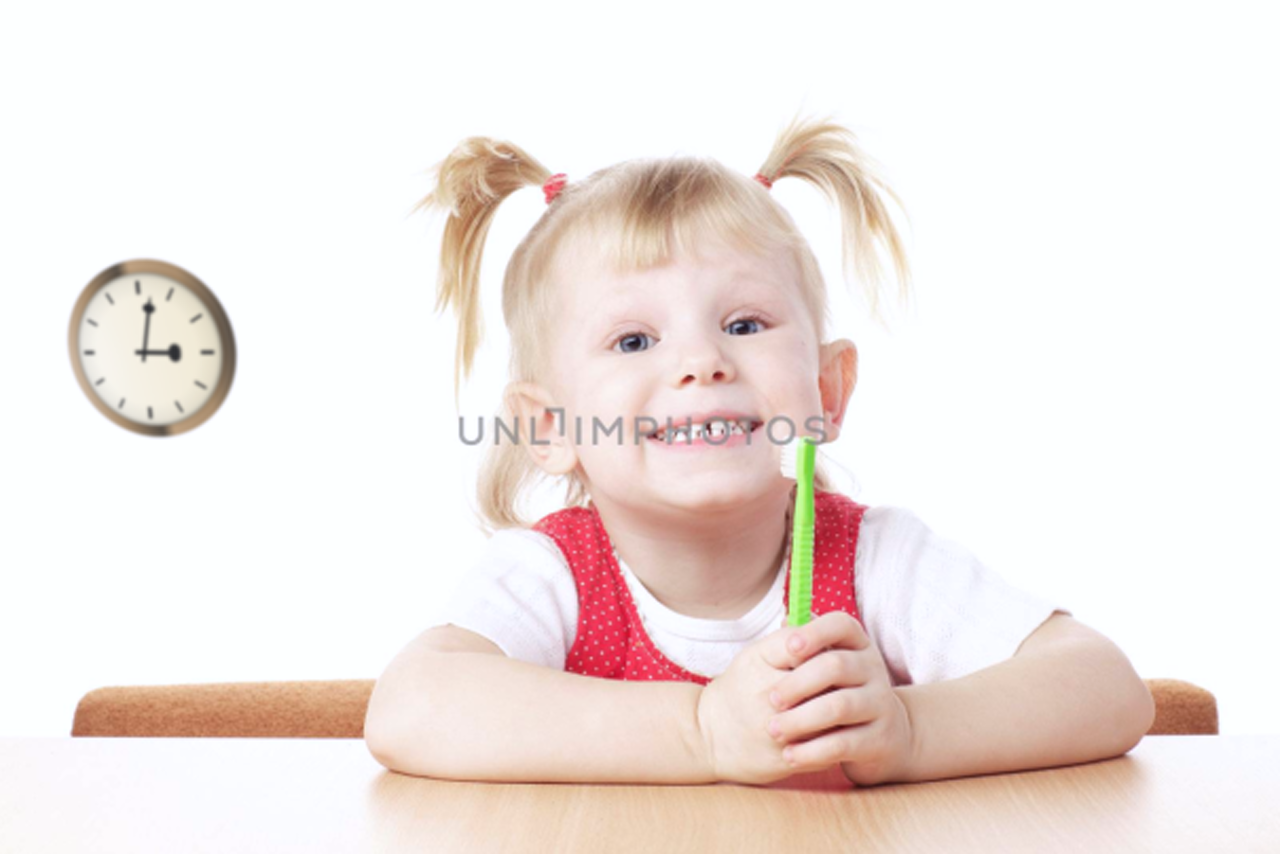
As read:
3.02
